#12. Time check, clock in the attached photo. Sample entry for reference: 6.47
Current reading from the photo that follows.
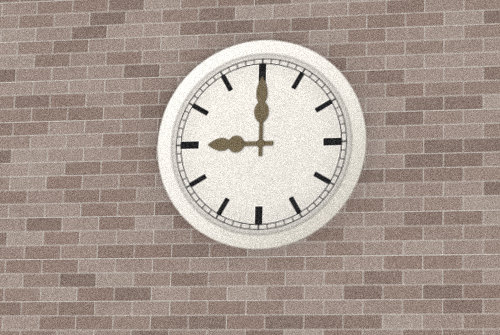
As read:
9.00
